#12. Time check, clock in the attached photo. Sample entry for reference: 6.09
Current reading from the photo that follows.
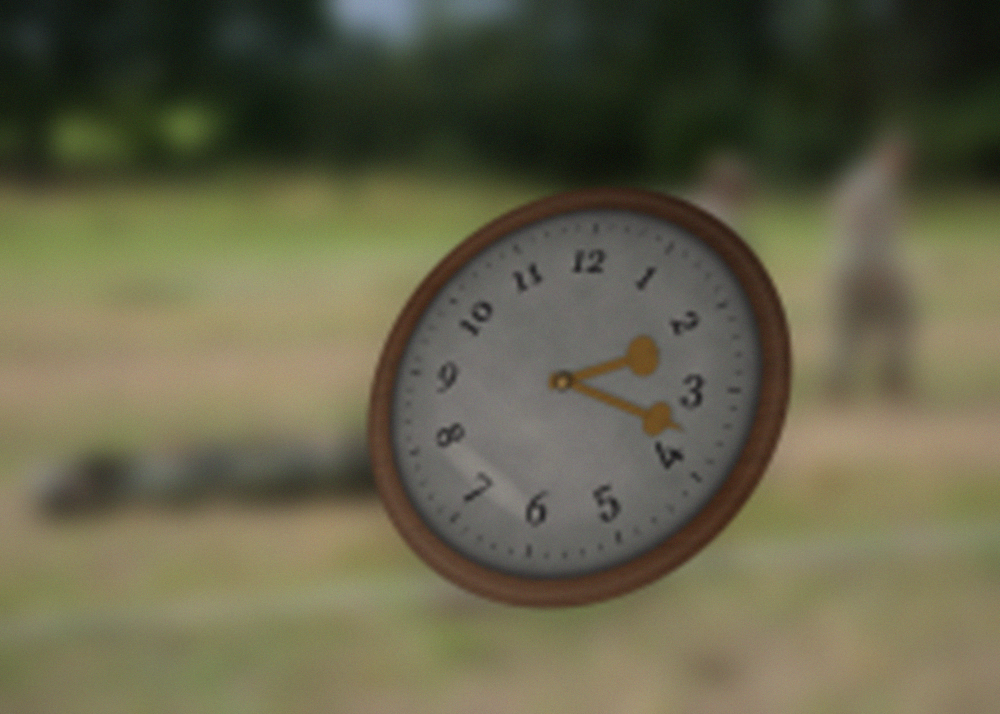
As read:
2.18
